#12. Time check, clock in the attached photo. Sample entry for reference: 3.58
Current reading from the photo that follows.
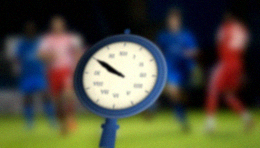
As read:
9.50
